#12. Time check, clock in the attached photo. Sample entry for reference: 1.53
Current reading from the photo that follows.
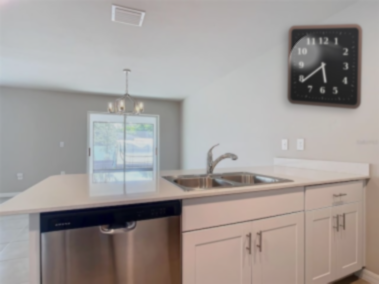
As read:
5.39
